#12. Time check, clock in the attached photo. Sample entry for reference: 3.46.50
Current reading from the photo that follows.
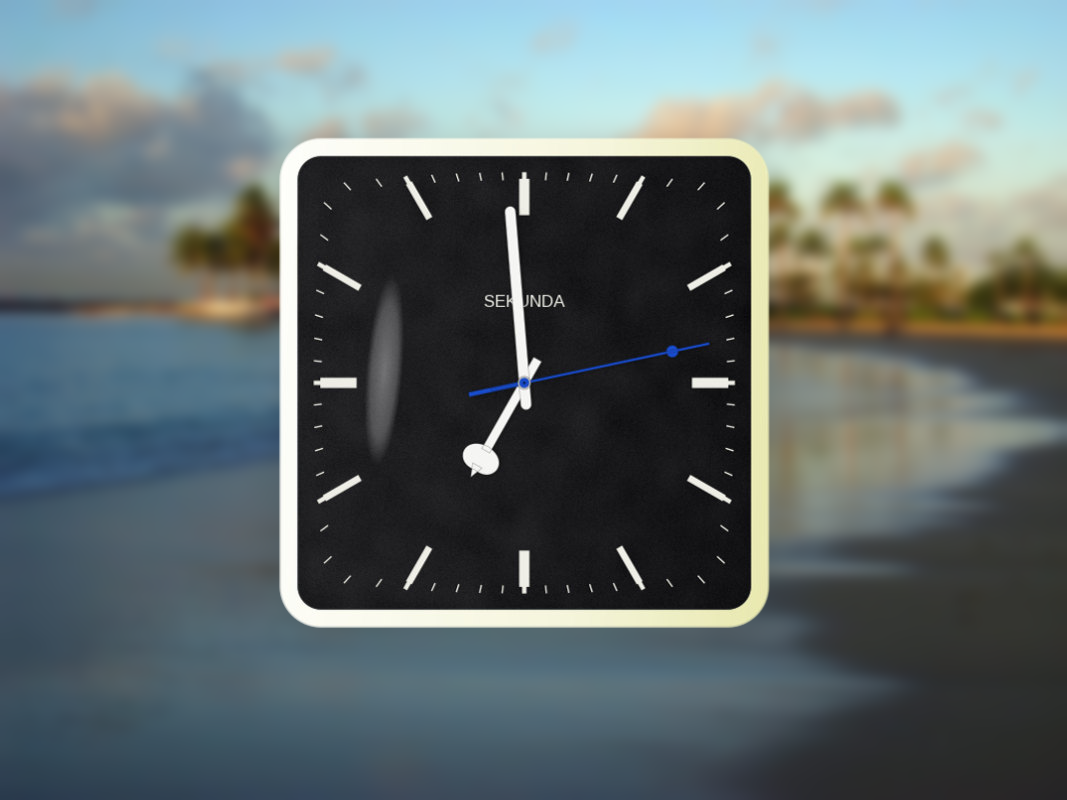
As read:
6.59.13
